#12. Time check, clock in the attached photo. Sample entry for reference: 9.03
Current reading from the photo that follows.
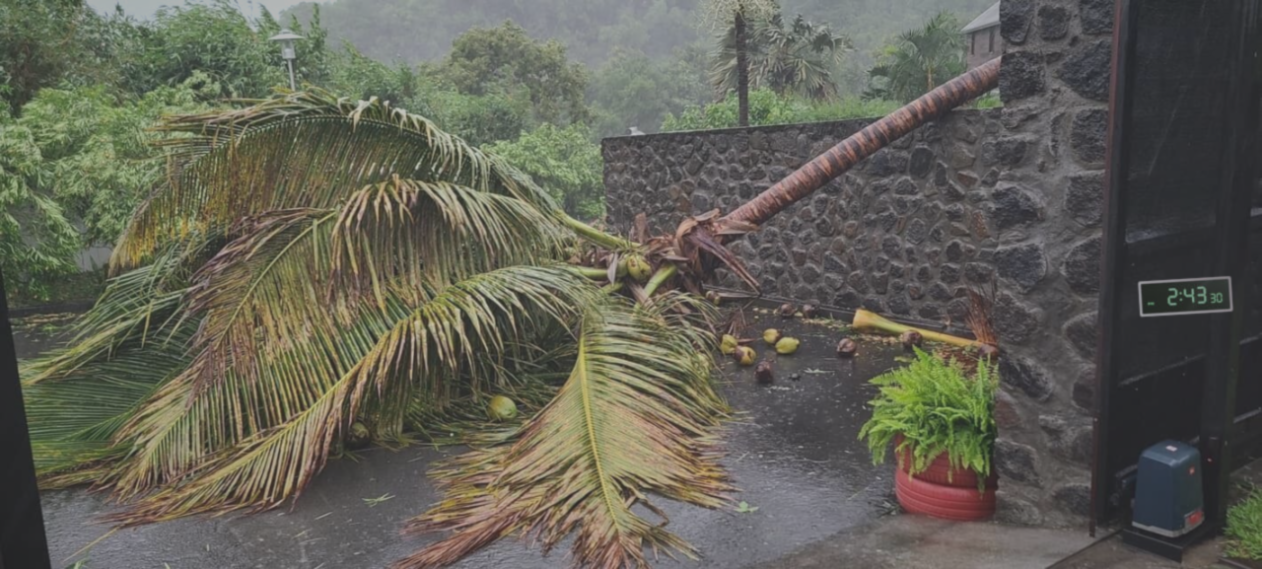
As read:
2.43
